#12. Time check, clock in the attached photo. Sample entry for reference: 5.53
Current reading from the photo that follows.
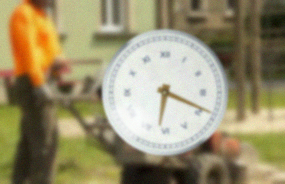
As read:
6.19
